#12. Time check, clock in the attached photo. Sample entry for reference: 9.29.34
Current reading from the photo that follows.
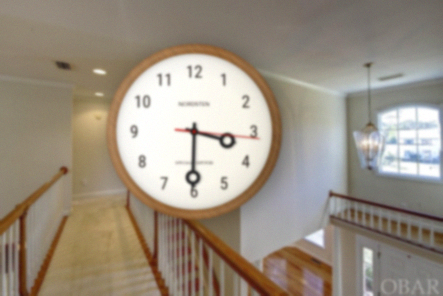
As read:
3.30.16
